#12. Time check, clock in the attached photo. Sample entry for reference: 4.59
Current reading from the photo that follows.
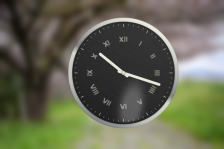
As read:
10.18
